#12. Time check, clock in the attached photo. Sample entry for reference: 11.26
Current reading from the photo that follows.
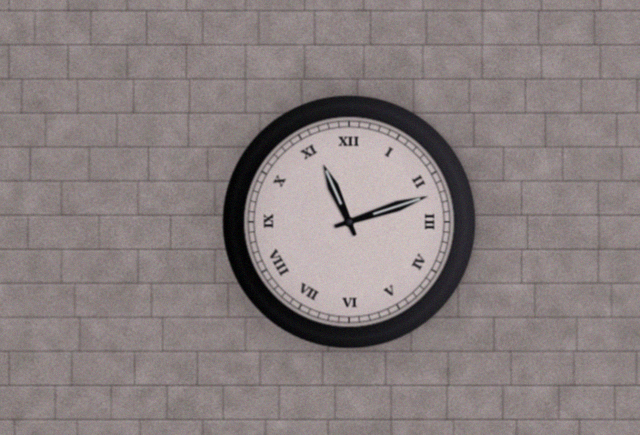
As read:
11.12
